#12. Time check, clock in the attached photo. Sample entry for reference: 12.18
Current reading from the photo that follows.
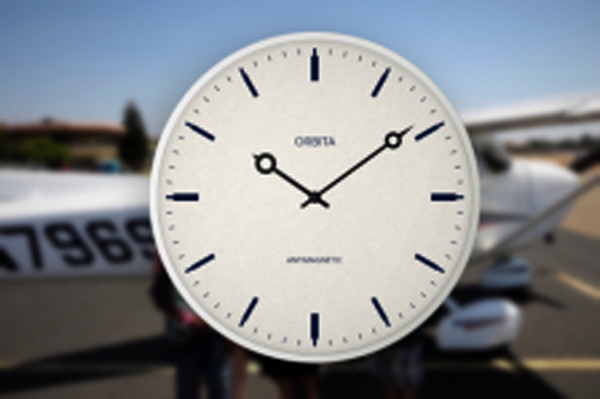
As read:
10.09
